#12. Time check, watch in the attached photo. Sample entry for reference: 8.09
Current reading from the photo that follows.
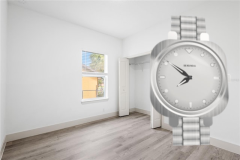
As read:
7.51
